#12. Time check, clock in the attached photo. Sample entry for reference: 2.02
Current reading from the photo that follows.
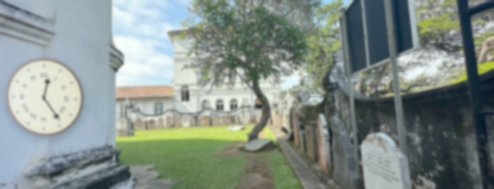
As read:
12.24
